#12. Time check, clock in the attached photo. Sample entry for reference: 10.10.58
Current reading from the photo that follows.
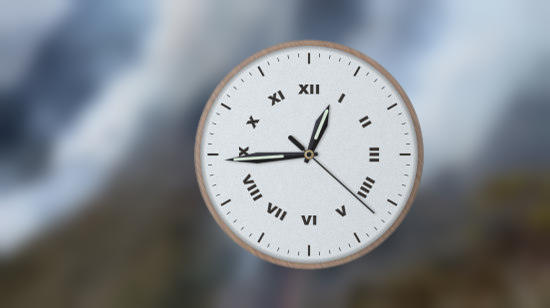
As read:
12.44.22
